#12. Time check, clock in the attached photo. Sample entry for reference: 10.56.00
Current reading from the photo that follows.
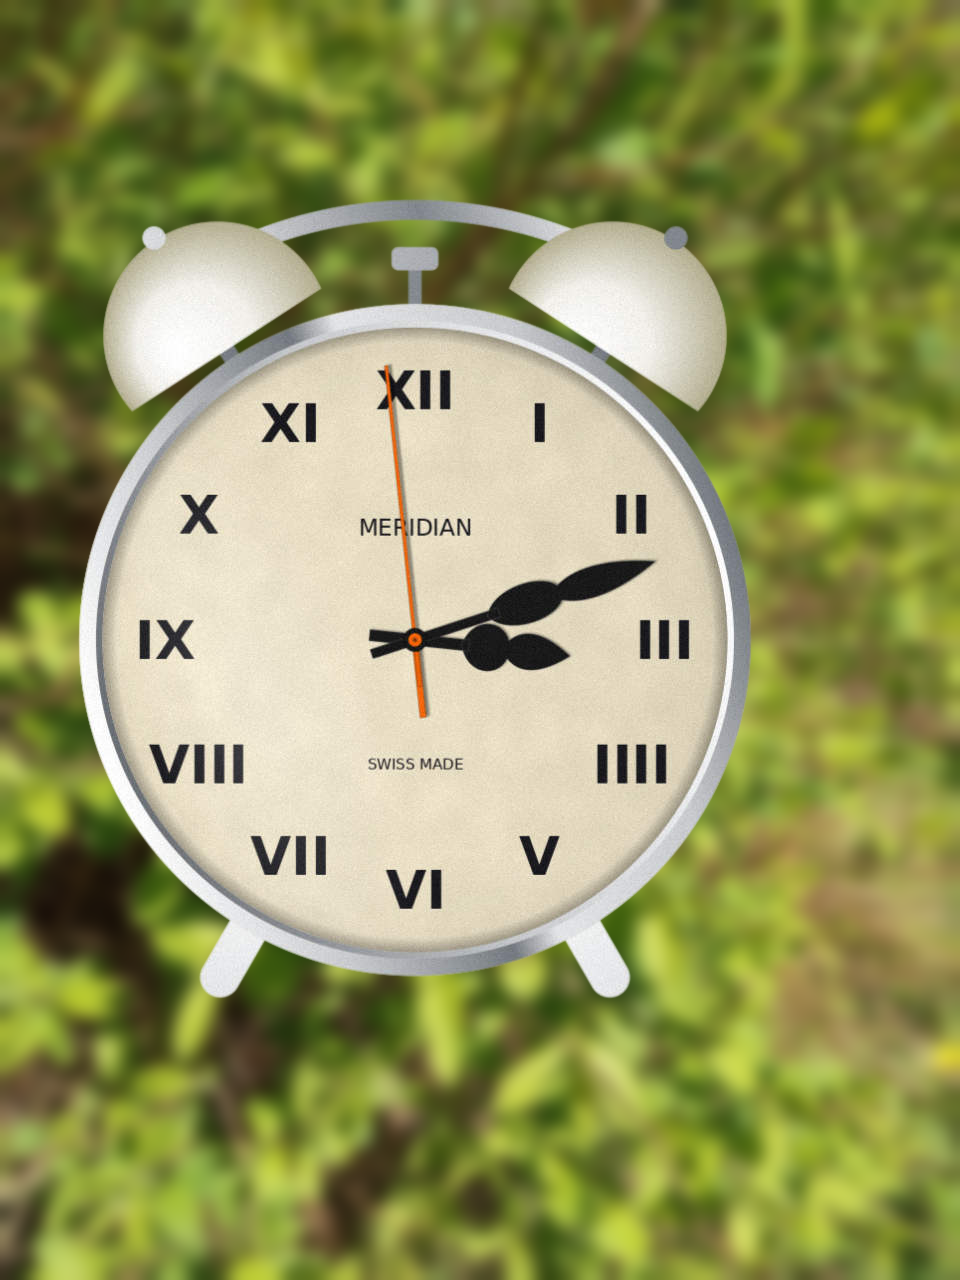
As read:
3.11.59
